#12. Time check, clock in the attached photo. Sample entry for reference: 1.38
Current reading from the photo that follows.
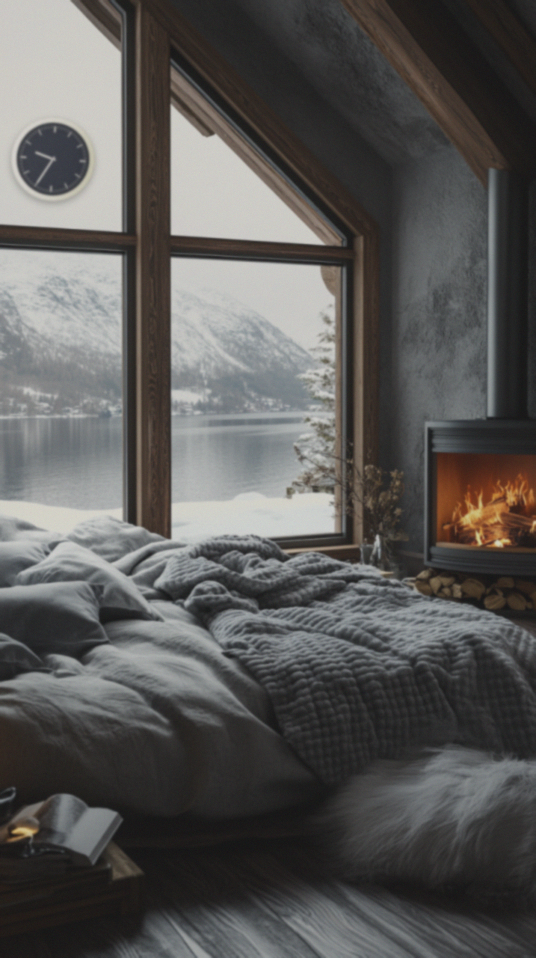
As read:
9.35
